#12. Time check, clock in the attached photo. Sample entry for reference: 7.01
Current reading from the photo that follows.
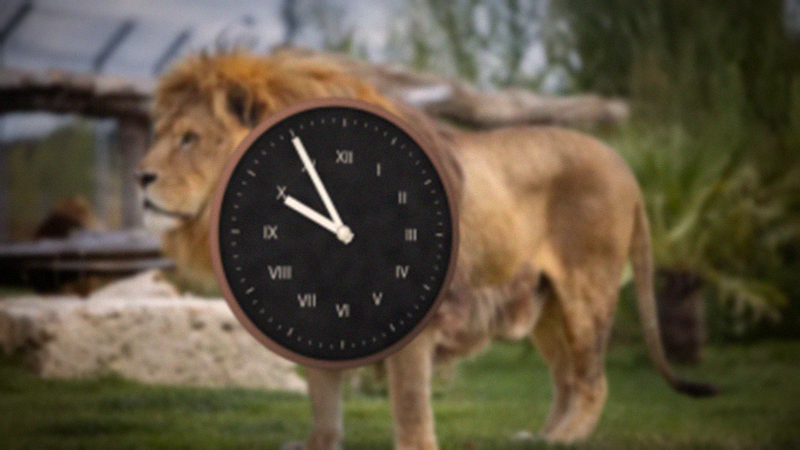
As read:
9.55
